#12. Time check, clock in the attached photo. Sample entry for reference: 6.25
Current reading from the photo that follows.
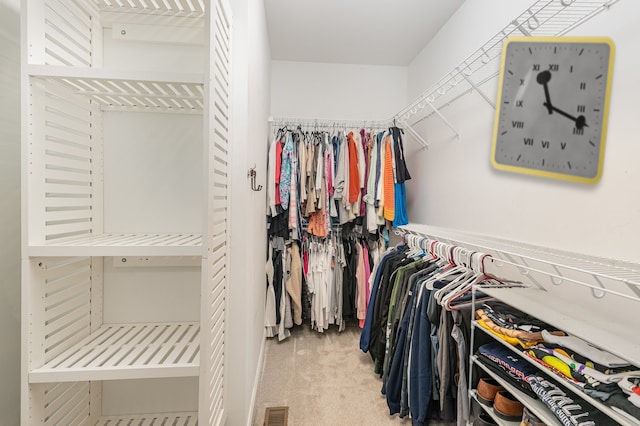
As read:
11.18
